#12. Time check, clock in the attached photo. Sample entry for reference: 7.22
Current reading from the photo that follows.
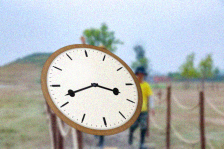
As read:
3.42
